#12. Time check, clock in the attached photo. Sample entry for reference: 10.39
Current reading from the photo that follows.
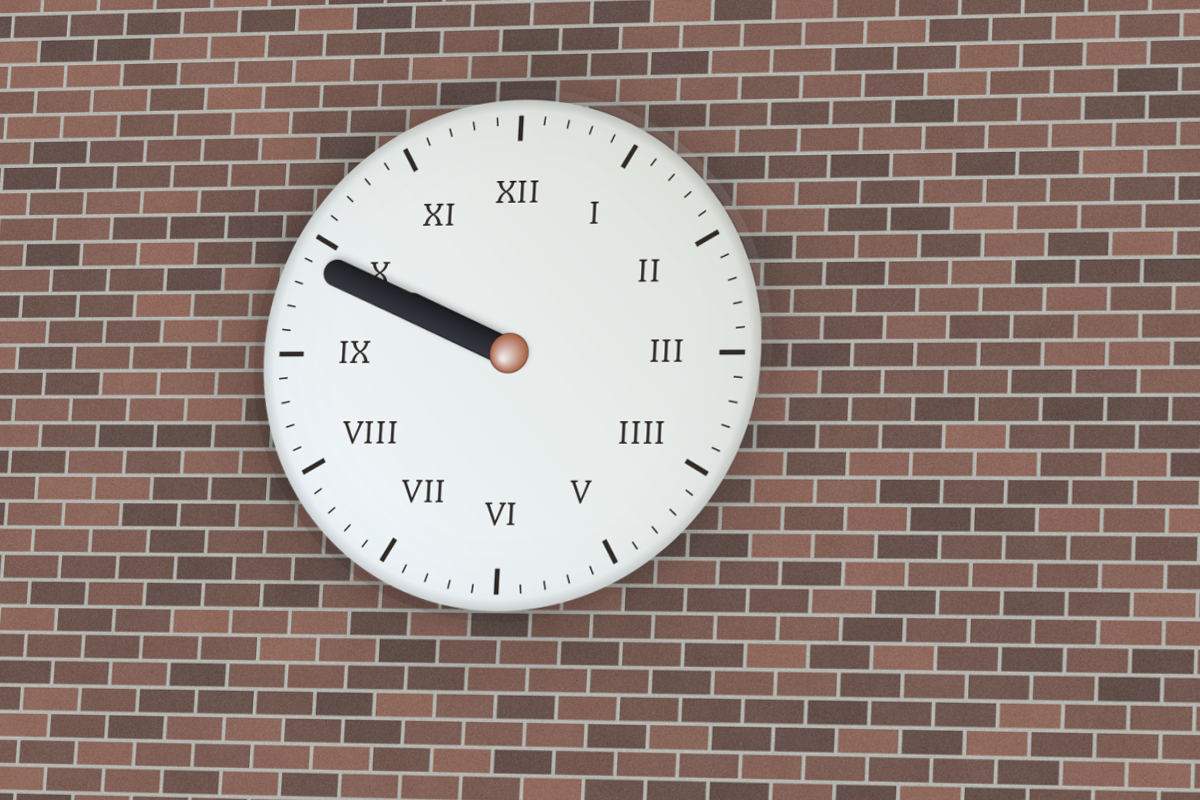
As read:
9.49
